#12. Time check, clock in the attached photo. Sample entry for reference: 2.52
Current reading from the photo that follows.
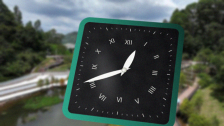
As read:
12.41
